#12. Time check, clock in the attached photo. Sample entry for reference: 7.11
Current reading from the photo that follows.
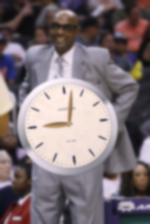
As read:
9.02
